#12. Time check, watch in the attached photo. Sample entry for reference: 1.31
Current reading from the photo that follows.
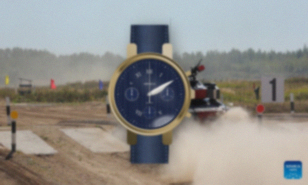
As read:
2.10
